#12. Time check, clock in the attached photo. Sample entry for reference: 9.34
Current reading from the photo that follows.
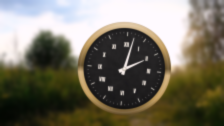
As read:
2.02
